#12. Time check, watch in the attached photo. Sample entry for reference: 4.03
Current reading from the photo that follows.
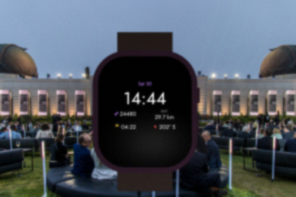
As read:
14.44
